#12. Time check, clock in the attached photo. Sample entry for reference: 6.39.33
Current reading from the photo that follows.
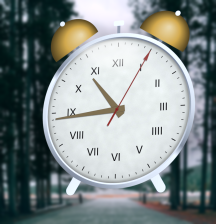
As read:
10.44.05
